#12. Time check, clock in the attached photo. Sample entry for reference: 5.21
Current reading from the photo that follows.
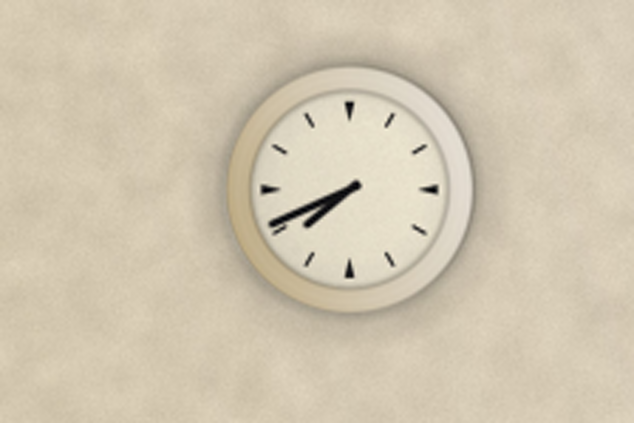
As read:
7.41
